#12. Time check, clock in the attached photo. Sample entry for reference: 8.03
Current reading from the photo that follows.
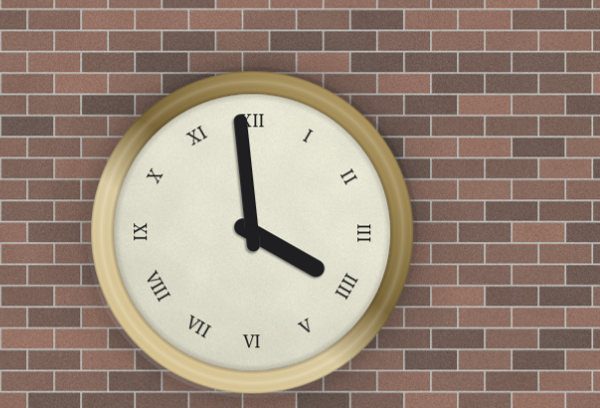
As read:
3.59
